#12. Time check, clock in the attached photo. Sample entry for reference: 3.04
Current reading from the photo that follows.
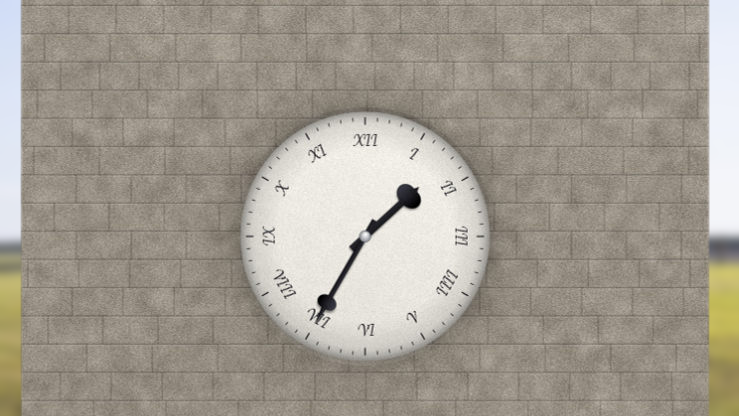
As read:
1.35
